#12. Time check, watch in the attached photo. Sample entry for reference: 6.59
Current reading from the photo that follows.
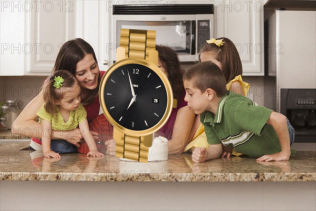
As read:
6.57
